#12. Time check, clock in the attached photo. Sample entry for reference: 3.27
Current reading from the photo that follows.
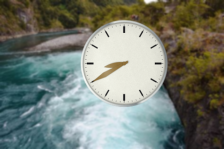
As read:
8.40
